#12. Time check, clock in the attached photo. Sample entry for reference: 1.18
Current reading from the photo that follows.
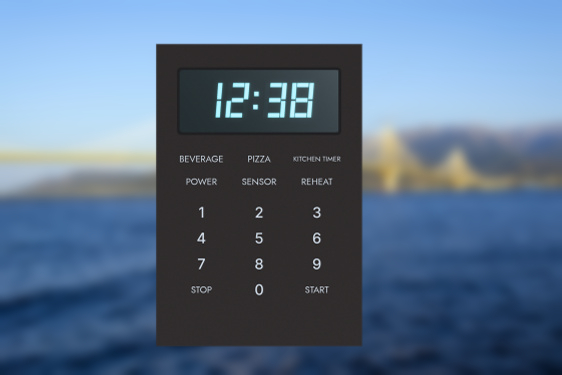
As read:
12.38
